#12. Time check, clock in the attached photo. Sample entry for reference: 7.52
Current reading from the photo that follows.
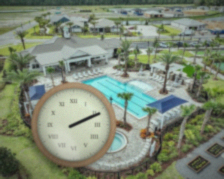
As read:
2.11
